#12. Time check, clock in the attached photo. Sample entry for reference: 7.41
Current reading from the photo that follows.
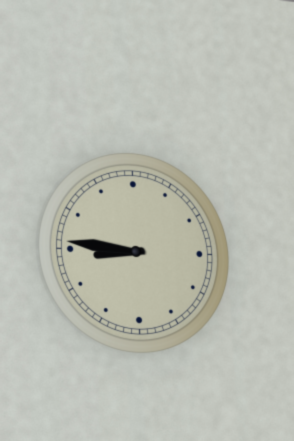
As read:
8.46
